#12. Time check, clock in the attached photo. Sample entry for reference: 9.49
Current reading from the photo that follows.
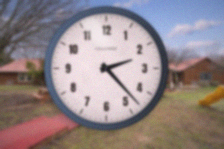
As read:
2.23
